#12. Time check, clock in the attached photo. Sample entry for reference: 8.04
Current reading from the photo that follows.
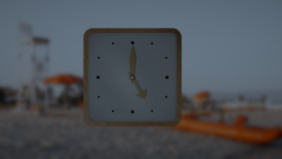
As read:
5.00
